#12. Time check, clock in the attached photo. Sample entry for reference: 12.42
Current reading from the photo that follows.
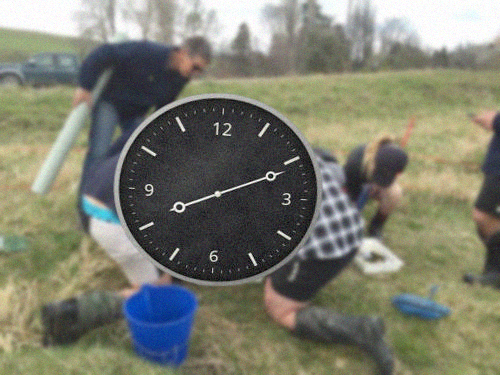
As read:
8.11
